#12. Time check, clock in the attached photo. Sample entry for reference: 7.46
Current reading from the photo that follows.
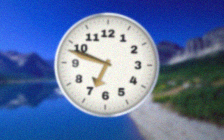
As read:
6.48
